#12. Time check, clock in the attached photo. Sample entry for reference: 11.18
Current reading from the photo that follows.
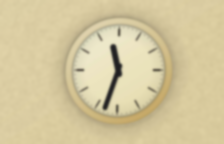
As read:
11.33
